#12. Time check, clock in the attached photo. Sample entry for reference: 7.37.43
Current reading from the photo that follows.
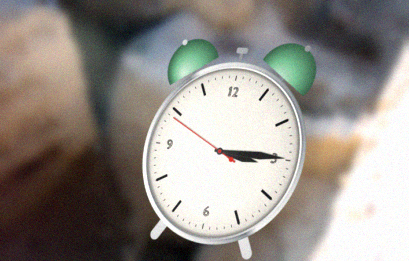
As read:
3.14.49
